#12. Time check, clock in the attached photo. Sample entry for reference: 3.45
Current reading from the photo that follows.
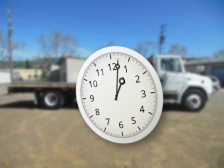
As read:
1.02
